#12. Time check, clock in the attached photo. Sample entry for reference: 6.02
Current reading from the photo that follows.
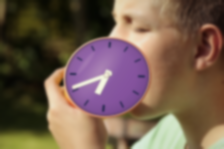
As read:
6.41
